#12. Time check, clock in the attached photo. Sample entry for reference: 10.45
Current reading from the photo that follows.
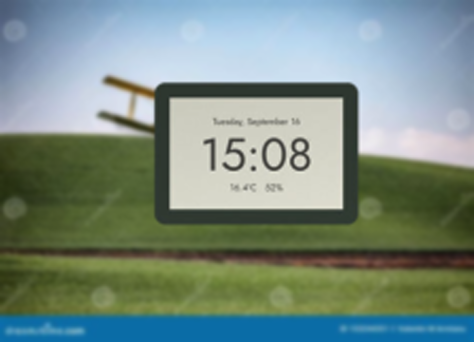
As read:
15.08
